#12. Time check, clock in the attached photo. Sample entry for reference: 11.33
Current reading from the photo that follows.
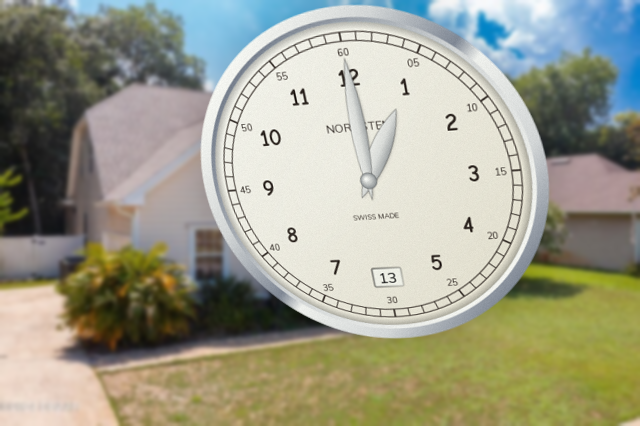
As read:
1.00
